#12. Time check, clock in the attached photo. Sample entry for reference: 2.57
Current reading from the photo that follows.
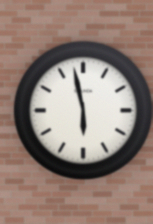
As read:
5.58
